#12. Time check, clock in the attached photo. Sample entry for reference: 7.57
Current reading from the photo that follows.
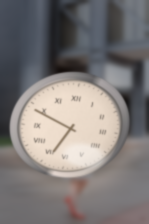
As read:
6.49
